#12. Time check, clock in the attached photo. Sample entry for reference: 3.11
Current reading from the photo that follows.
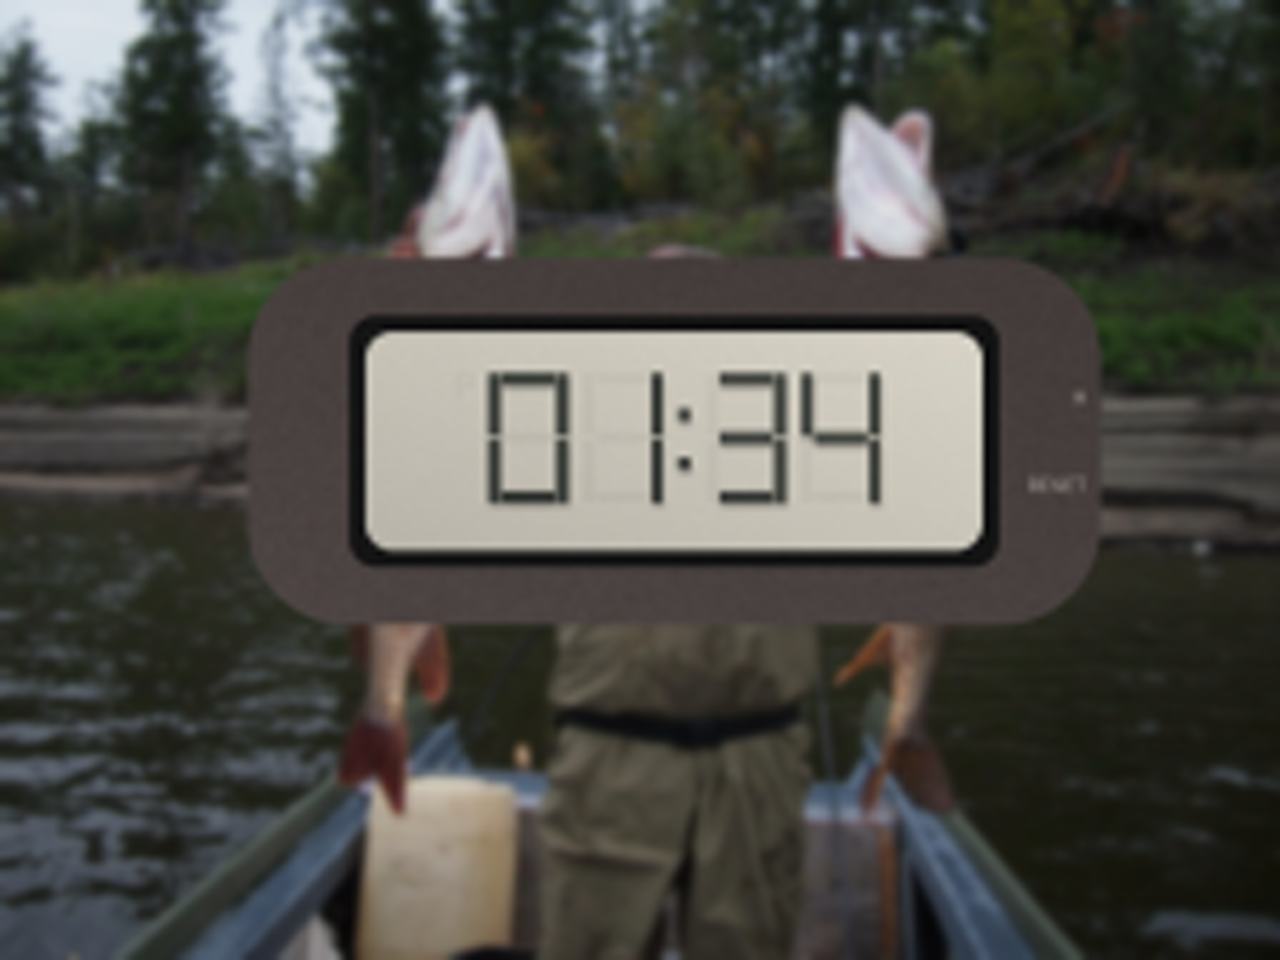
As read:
1.34
